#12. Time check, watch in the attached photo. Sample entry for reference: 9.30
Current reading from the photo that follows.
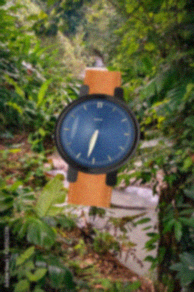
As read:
6.32
